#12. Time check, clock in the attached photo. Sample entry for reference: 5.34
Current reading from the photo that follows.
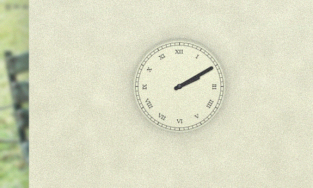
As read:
2.10
